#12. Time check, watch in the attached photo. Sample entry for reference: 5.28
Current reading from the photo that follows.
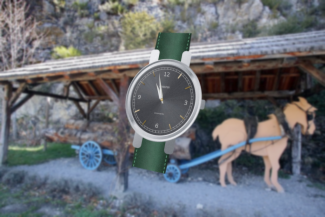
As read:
10.57
